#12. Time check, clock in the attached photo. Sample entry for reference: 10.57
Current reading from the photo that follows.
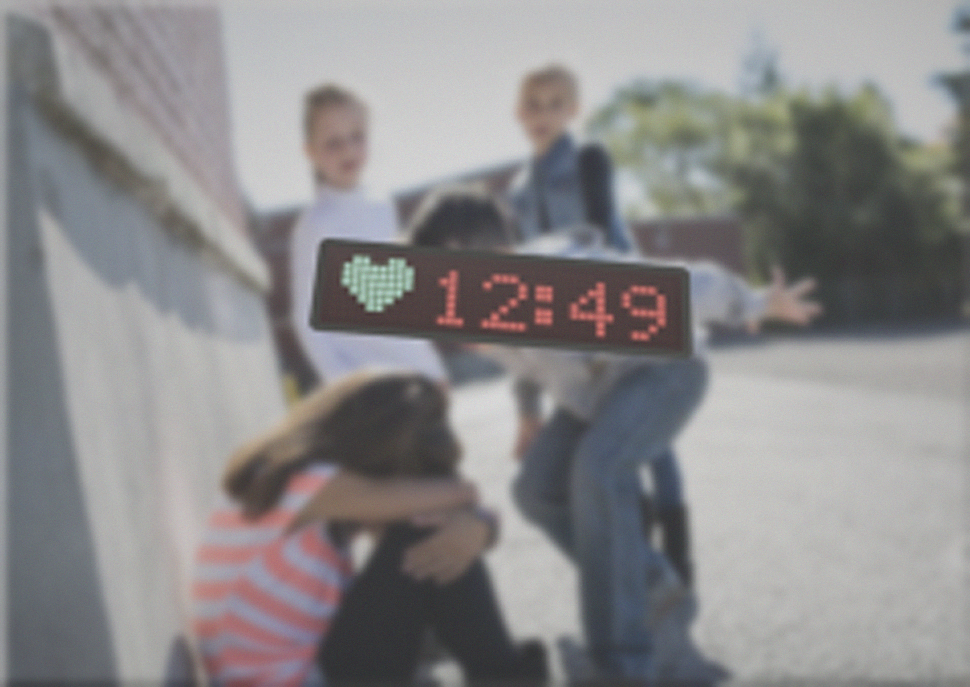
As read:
12.49
